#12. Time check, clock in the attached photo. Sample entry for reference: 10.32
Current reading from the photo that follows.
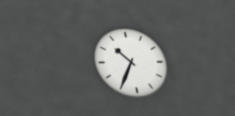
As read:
10.35
